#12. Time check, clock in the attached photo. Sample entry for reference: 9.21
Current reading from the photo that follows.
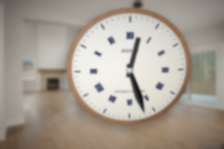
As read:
12.27
